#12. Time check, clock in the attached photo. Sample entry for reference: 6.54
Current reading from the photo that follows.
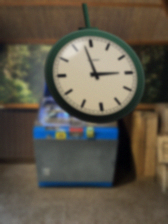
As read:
2.58
